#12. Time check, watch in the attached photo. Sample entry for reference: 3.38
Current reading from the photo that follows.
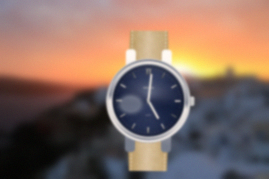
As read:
5.01
